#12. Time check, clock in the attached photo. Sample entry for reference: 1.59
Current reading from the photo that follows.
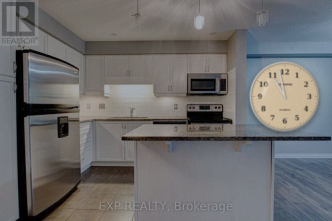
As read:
10.58
